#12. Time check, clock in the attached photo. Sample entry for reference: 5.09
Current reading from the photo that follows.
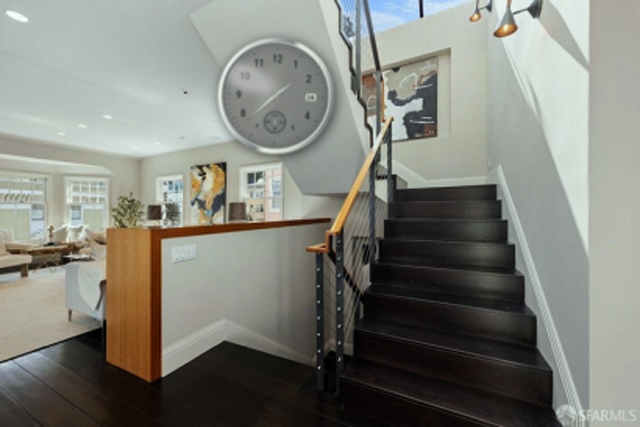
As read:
1.38
